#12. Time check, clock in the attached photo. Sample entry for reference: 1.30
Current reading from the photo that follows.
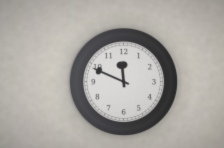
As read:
11.49
